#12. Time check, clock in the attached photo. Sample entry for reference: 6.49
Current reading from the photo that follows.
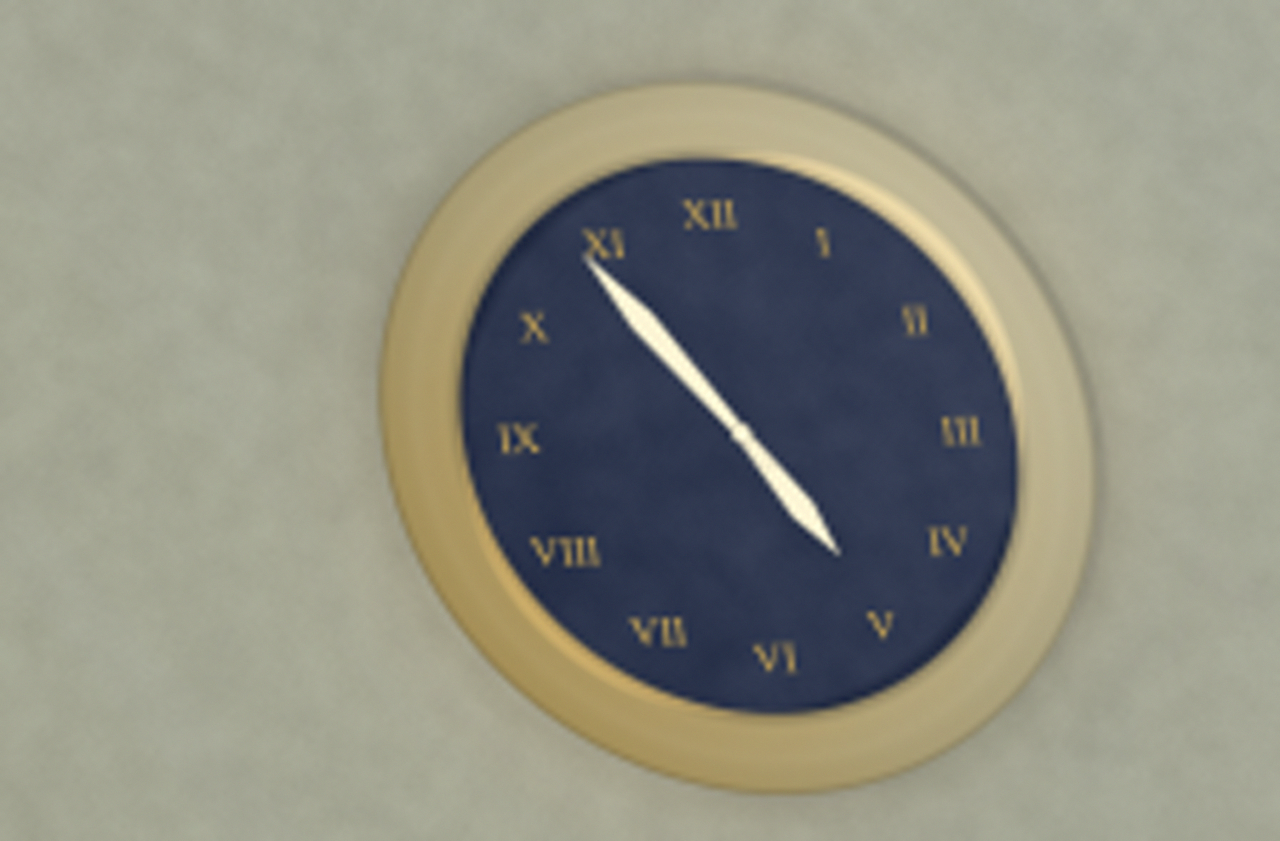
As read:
4.54
